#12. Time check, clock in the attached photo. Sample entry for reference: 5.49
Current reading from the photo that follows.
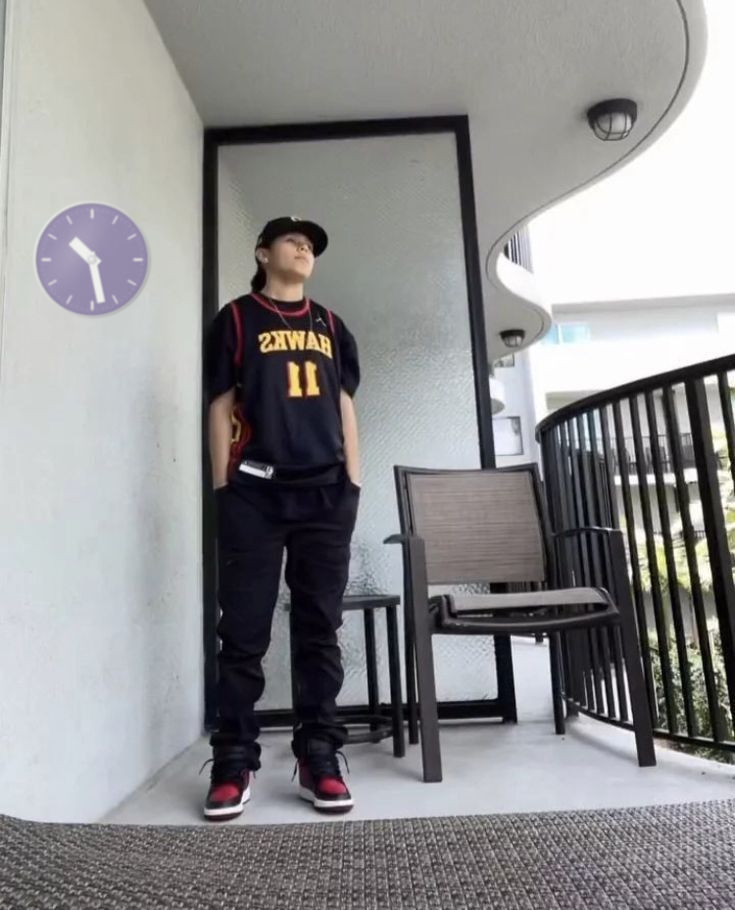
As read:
10.28
